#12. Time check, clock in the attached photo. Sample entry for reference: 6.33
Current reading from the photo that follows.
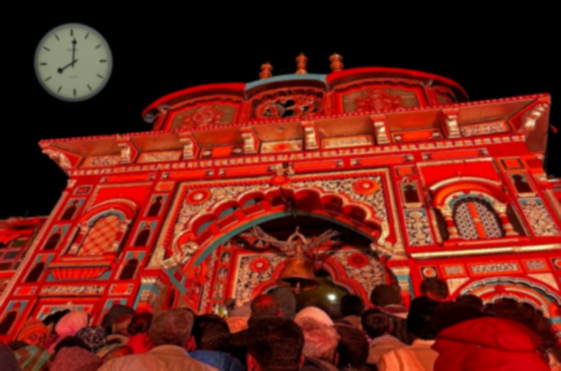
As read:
8.01
